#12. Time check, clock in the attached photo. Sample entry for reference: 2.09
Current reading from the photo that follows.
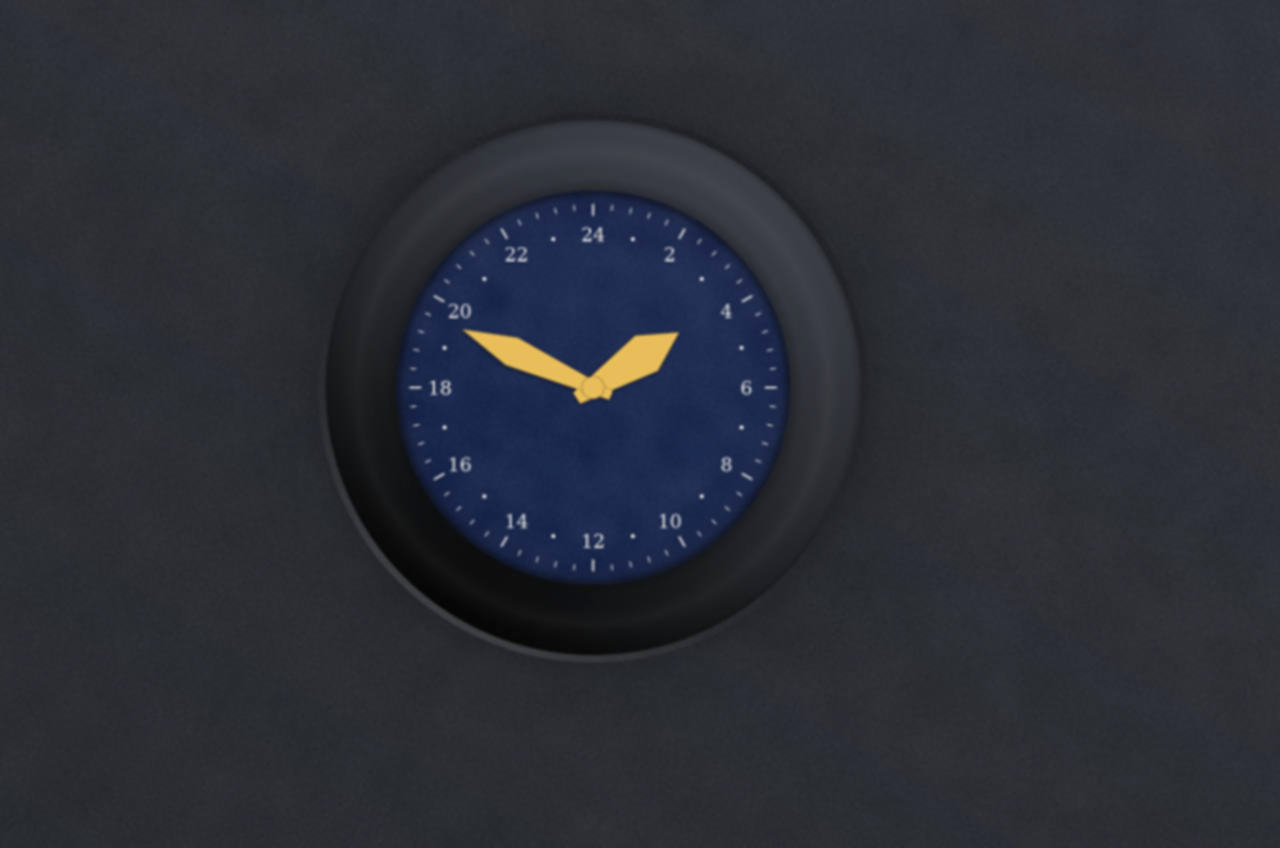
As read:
3.49
